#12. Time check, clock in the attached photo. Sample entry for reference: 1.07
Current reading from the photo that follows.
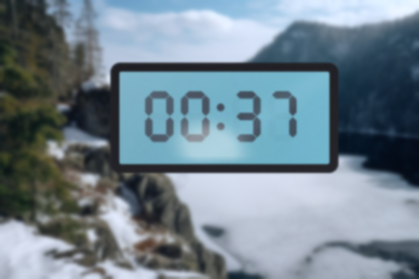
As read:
0.37
